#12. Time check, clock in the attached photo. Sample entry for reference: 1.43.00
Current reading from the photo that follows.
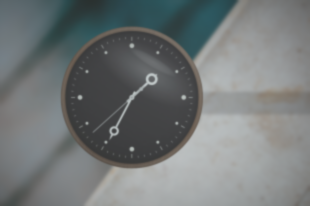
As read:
1.34.38
